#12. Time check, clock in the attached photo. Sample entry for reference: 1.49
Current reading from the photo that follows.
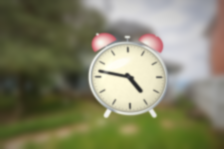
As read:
4.47
